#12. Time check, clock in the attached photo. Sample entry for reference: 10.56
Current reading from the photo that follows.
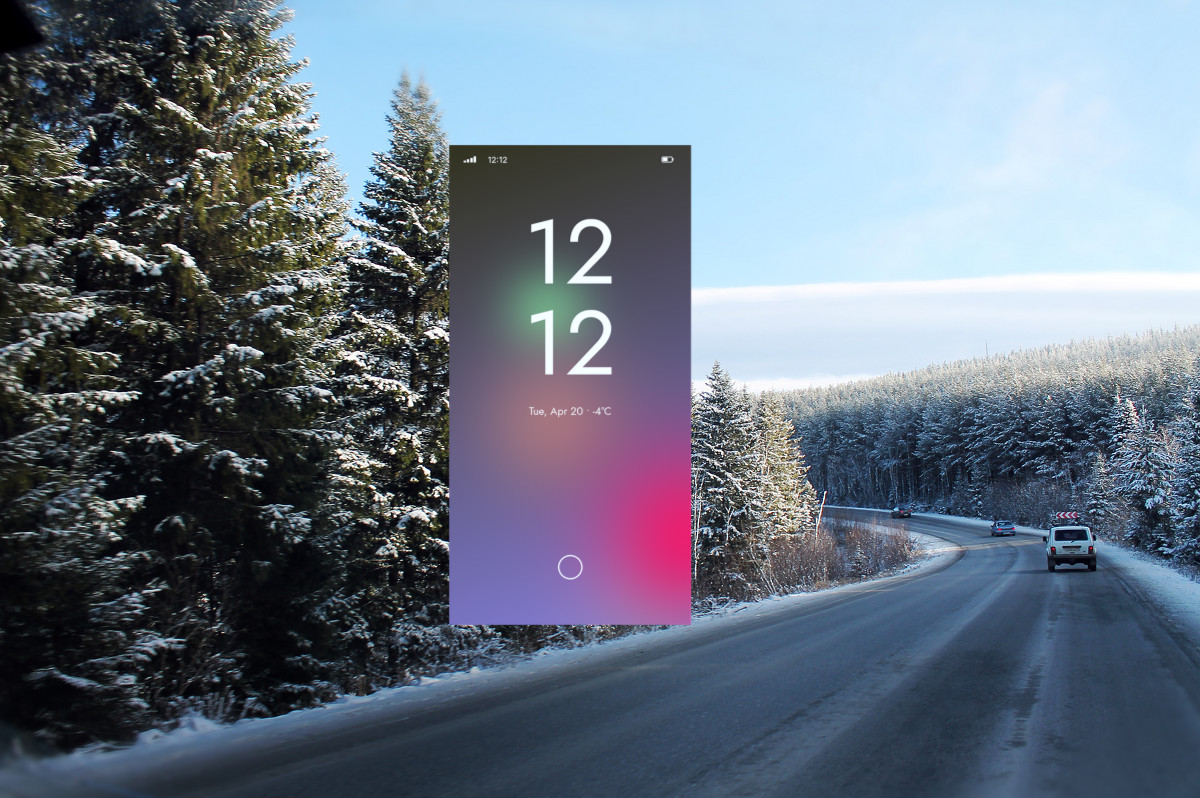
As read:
12.12
